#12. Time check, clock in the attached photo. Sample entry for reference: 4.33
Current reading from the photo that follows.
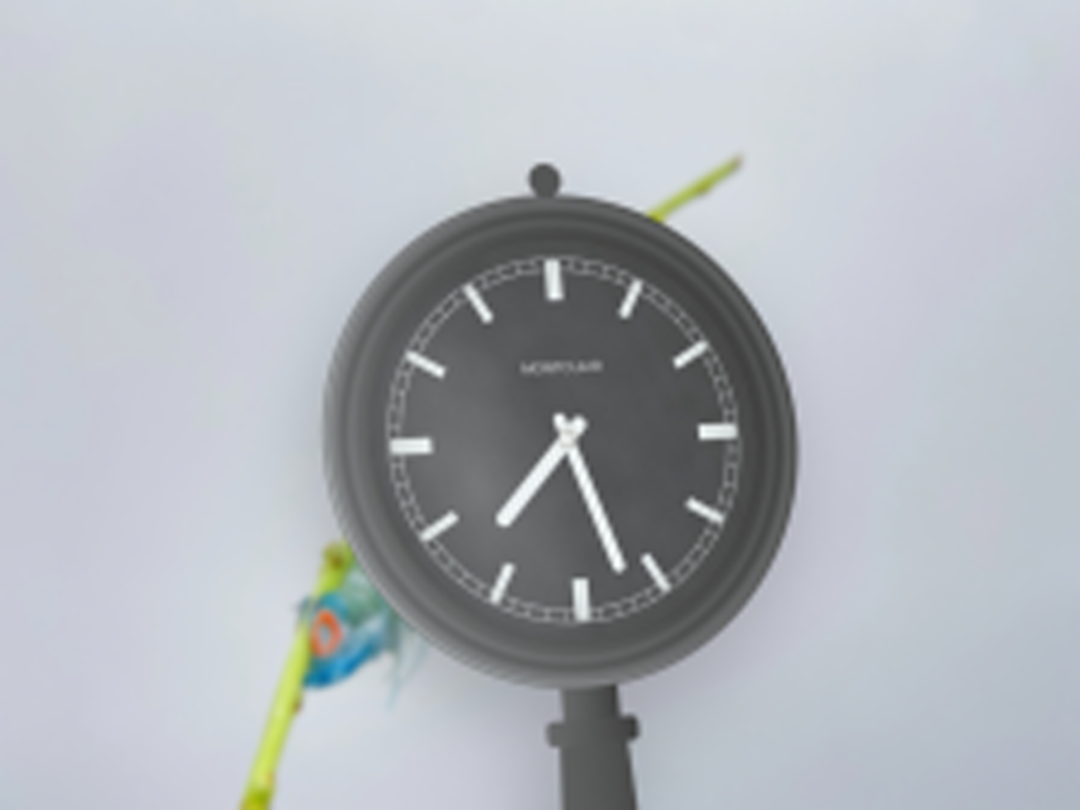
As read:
7.27
